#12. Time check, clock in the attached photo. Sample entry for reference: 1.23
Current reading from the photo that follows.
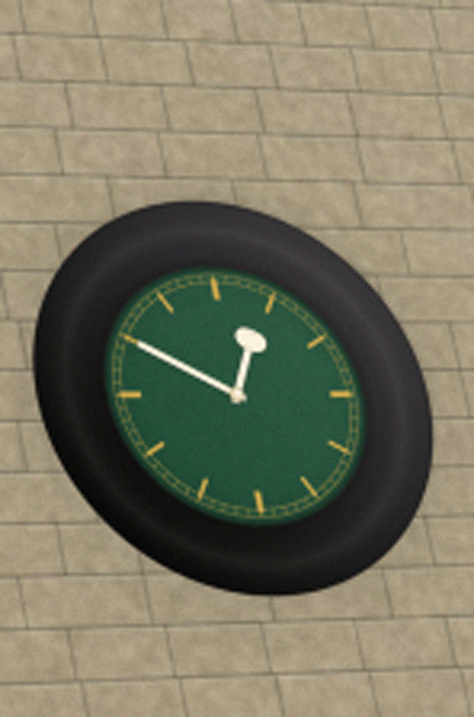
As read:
12.50
